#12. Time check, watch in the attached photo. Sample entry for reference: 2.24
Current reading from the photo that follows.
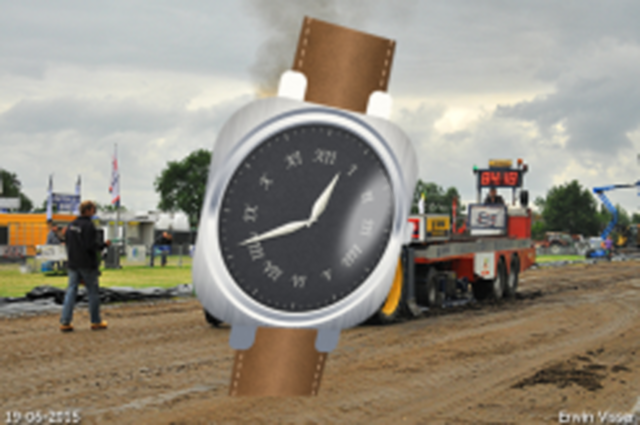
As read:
12.41
